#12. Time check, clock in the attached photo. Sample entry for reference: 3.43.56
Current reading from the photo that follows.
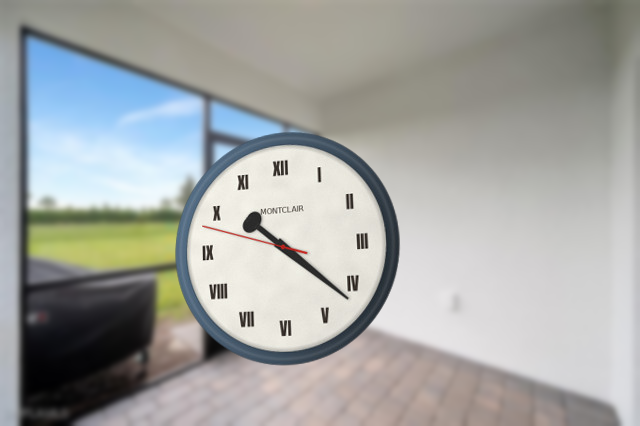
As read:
10.21.48
